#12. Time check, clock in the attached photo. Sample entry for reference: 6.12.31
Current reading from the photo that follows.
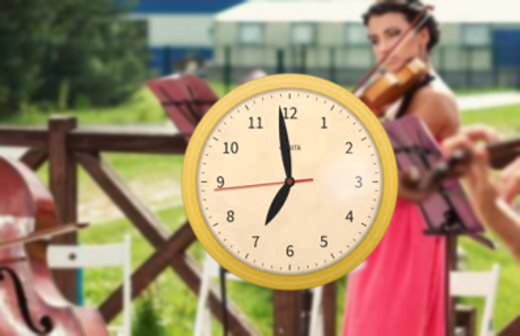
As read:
6.58.44
